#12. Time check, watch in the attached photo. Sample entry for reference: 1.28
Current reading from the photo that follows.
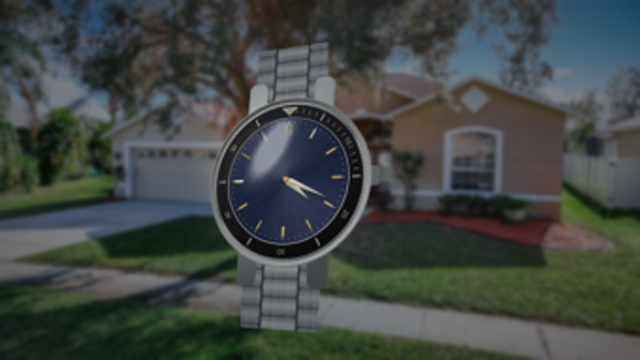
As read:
4.19
